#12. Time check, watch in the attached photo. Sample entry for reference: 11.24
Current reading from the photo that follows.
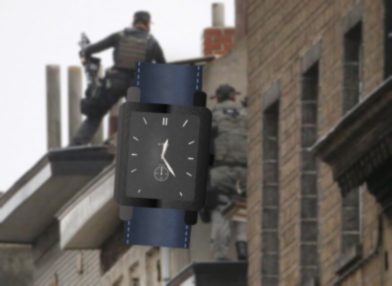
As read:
12.24
